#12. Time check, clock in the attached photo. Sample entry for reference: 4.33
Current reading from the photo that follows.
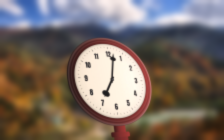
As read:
7.02
